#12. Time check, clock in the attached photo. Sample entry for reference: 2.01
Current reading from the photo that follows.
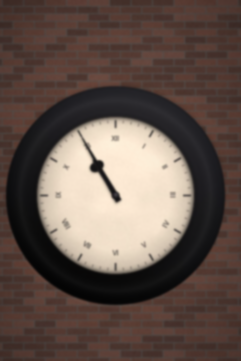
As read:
10.55
